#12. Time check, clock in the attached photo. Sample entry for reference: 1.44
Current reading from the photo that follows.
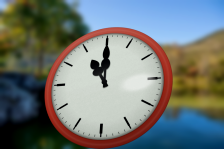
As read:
11.00
